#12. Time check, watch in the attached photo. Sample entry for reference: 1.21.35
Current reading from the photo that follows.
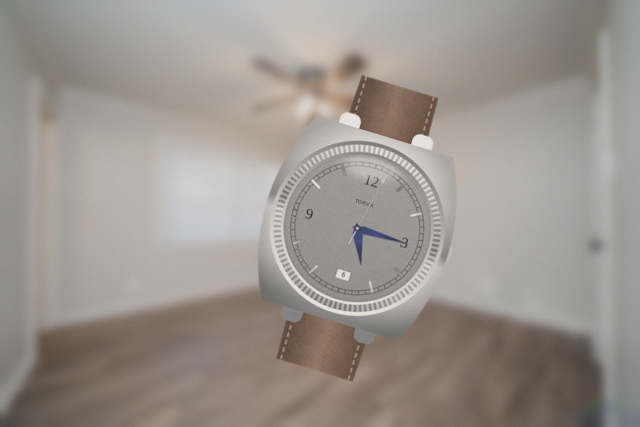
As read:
5.15.02
